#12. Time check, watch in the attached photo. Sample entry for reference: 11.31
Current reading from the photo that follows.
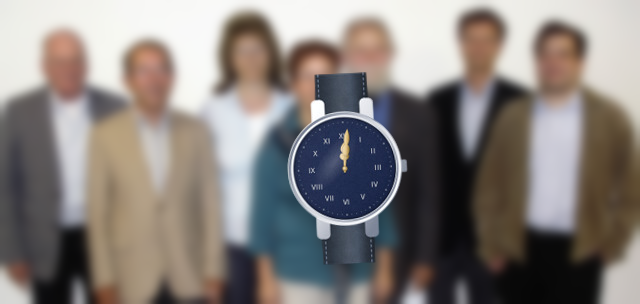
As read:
12.01
